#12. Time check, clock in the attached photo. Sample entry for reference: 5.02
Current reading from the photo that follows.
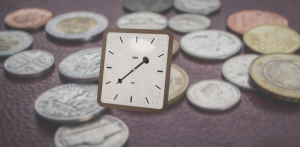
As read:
1.38
